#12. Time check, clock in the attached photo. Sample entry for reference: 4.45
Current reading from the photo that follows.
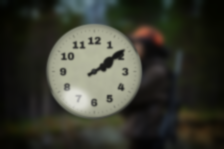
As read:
2.09
